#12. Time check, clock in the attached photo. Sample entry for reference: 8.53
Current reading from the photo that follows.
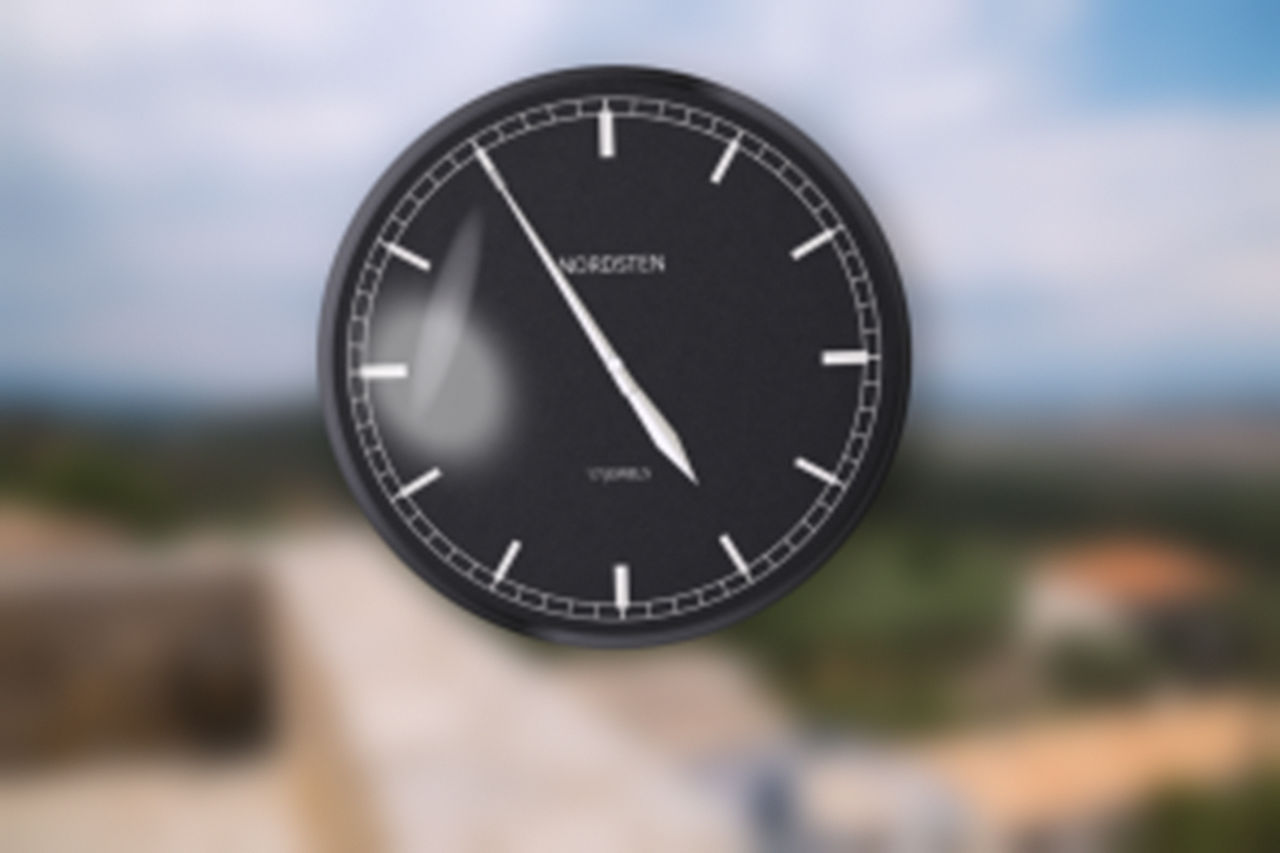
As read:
4.55
